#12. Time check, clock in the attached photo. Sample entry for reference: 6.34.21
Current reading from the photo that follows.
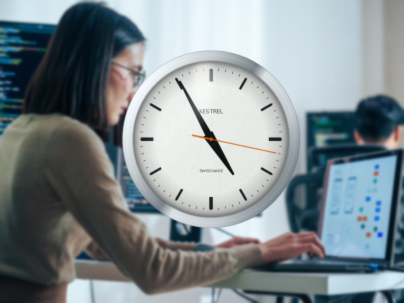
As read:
4.55.17
